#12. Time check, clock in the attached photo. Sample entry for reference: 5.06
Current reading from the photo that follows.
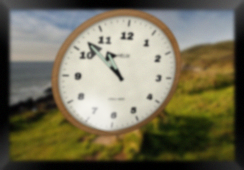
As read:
10.52
